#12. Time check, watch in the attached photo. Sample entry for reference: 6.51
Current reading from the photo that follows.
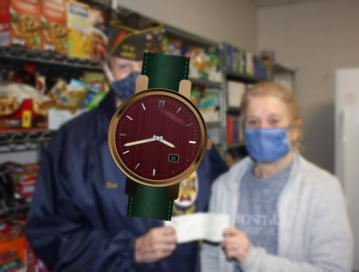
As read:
3.42
